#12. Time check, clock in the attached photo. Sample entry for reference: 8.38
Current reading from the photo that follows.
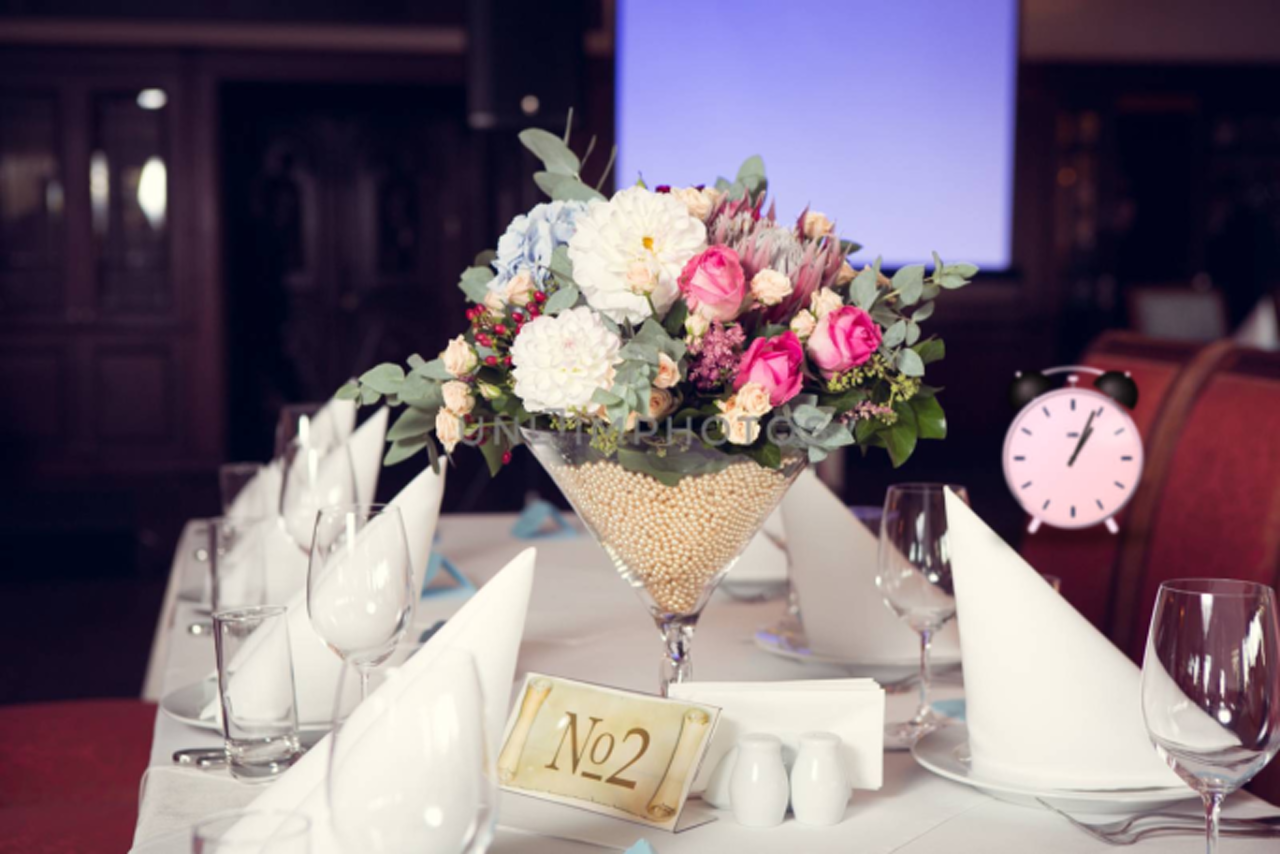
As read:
1.04
